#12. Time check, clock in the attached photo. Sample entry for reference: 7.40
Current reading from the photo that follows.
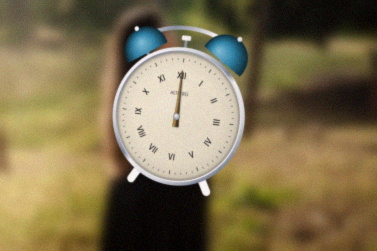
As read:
12.00
